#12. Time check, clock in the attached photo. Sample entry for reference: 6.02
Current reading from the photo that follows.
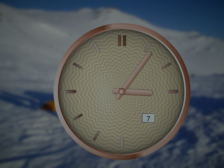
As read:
3.06
